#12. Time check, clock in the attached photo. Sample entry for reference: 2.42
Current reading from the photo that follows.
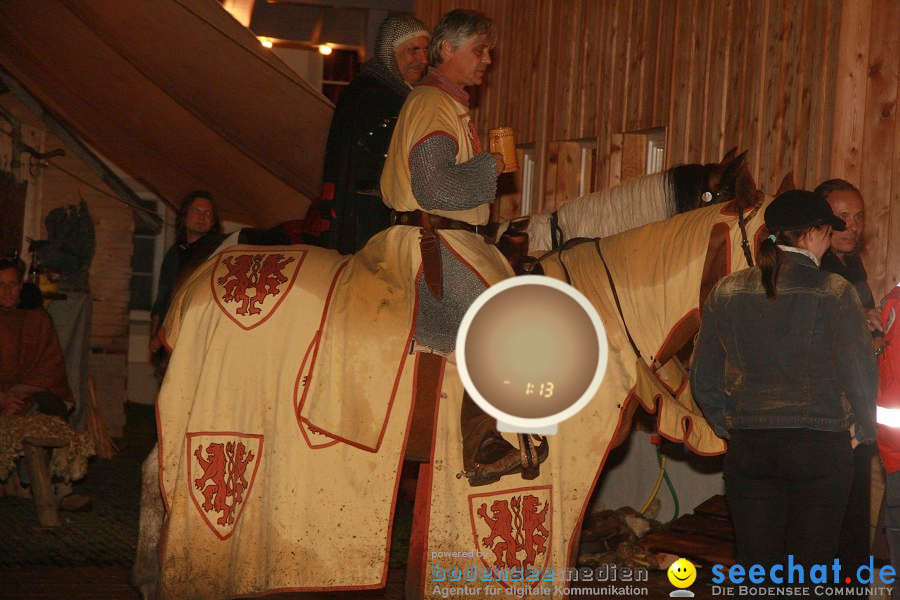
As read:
1.13
